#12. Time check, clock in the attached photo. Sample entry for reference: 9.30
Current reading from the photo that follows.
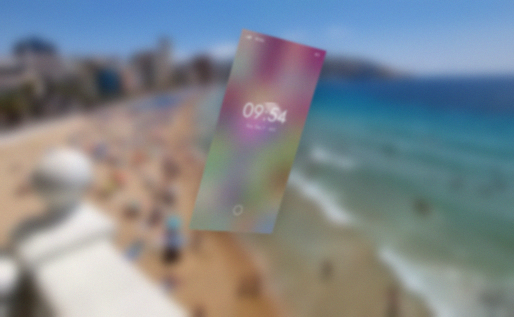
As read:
9.54
